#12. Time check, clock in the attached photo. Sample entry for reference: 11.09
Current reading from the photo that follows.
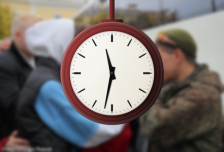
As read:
11.32
